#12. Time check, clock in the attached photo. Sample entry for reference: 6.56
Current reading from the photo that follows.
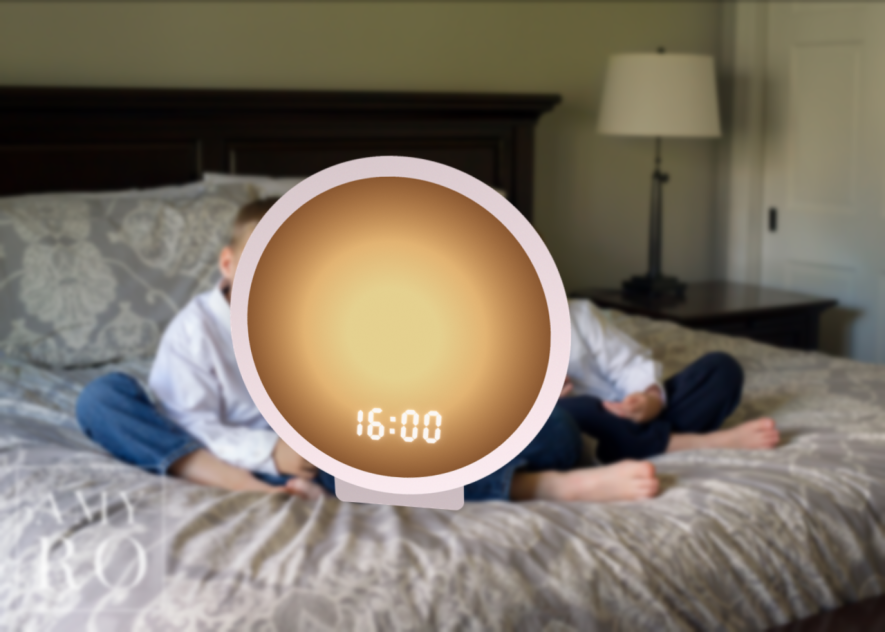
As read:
16.00
